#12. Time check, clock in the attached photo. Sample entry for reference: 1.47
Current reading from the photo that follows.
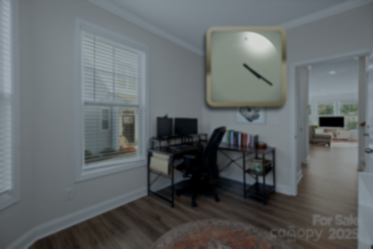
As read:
4.21
